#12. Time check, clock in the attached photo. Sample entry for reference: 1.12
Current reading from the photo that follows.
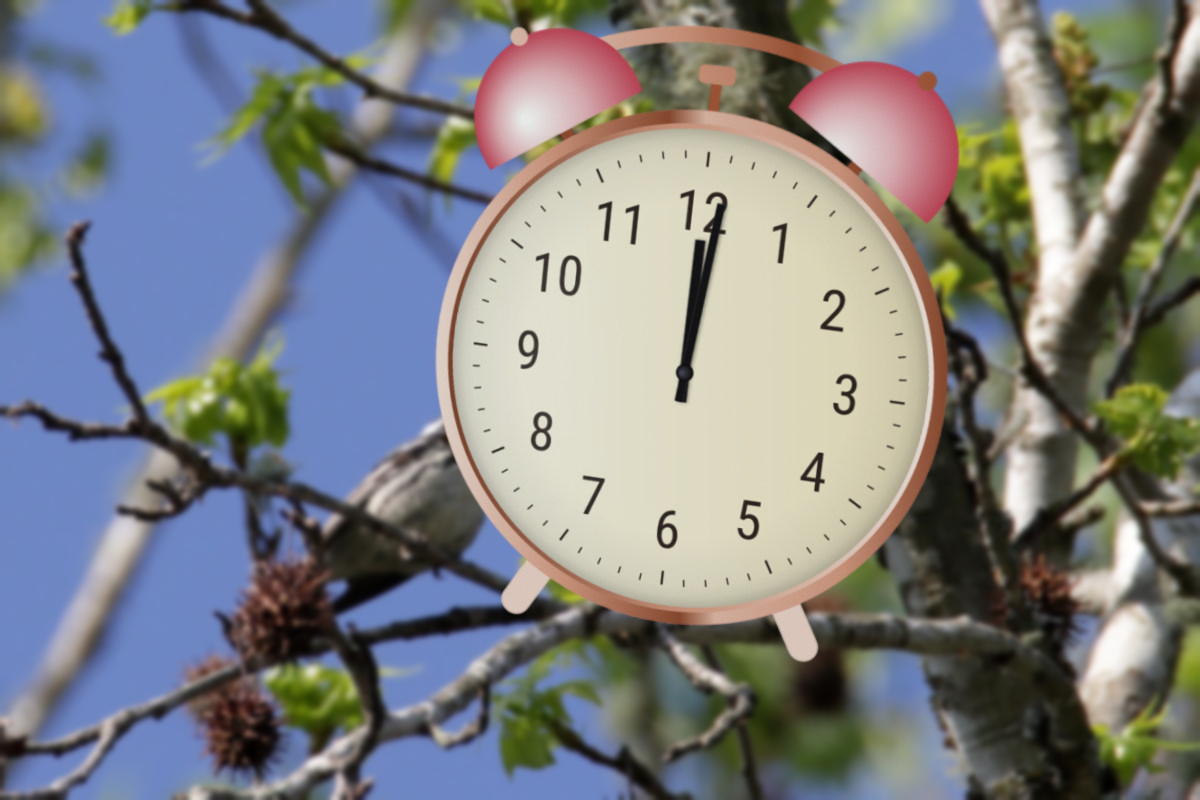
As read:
12.01
